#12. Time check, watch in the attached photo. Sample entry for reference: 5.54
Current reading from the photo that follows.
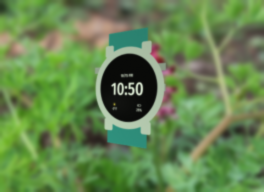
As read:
10.50
